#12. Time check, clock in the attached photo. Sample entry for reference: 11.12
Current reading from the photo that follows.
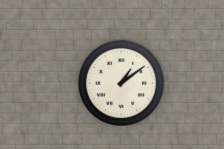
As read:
1.09
